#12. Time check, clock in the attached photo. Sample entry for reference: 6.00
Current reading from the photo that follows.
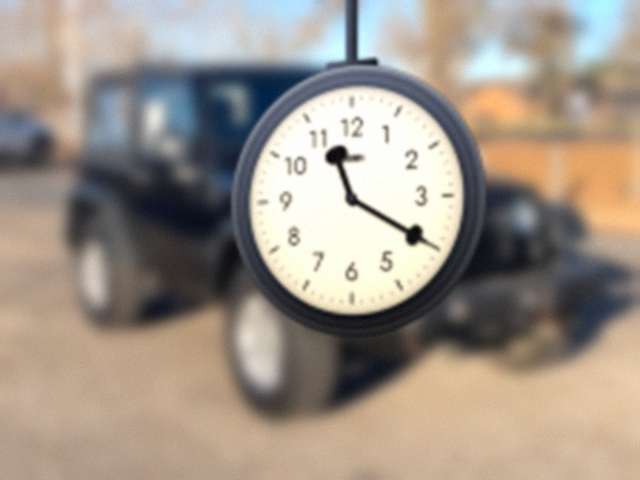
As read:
11.20
